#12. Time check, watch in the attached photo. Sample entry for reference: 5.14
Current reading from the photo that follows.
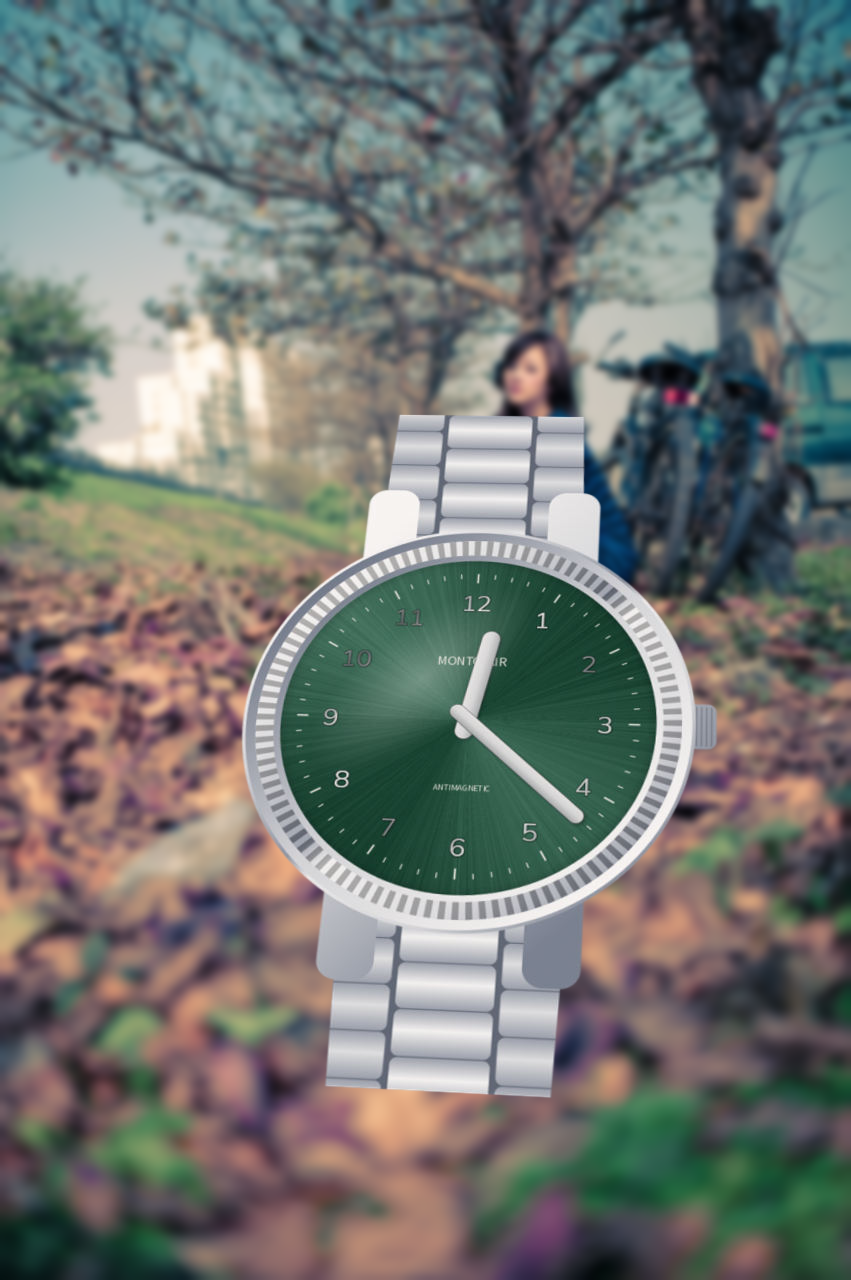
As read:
12.22
